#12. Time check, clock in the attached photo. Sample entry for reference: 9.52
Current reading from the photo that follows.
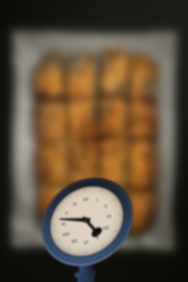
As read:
4.47
